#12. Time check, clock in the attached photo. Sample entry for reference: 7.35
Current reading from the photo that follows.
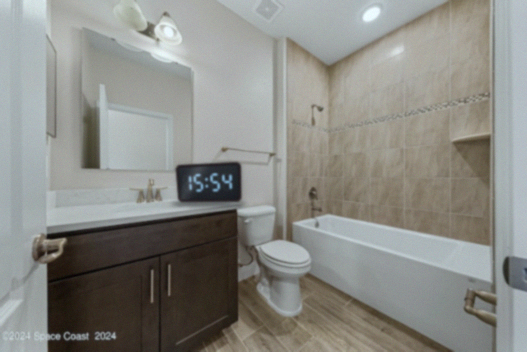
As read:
15.54
